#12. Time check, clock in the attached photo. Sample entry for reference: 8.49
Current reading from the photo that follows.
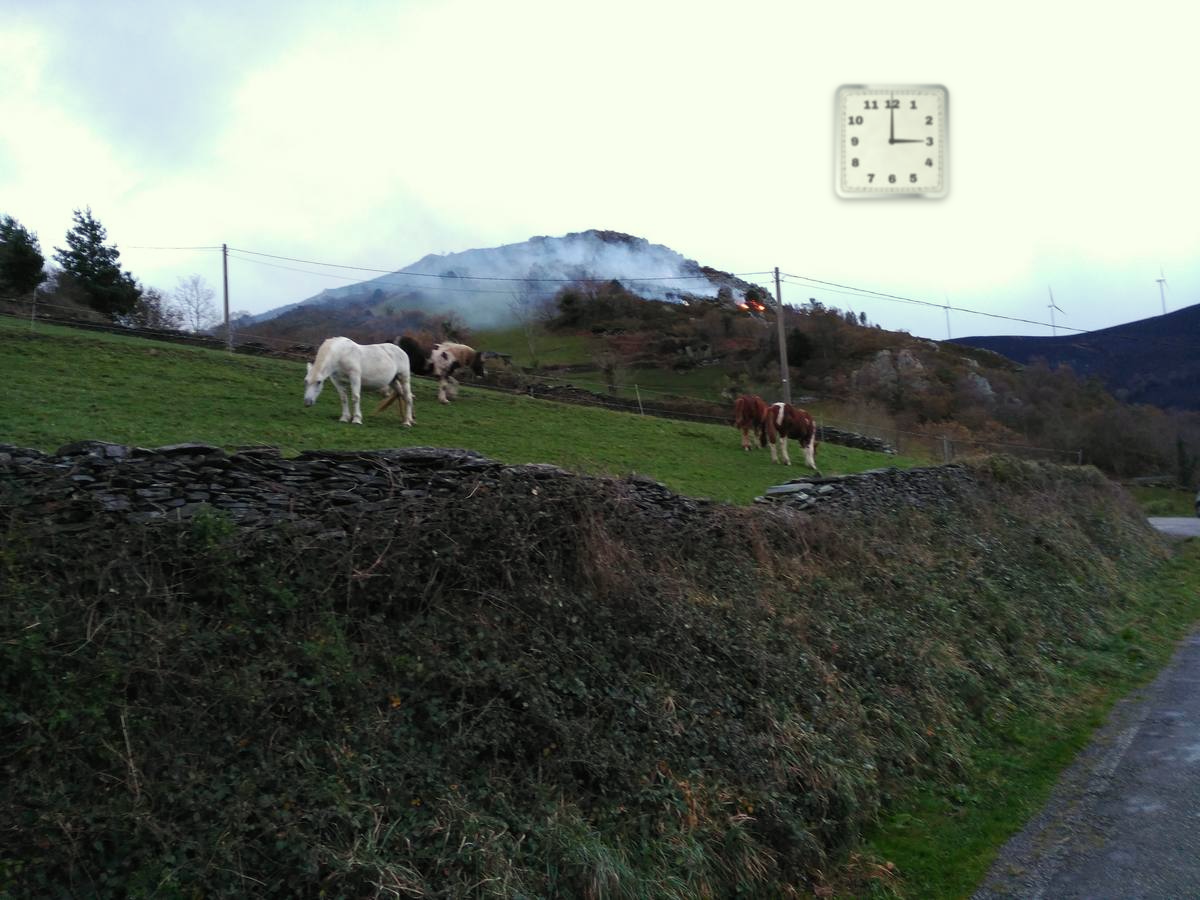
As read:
3.00
